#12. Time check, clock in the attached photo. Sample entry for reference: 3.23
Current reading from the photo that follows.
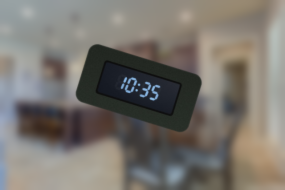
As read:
10.35
